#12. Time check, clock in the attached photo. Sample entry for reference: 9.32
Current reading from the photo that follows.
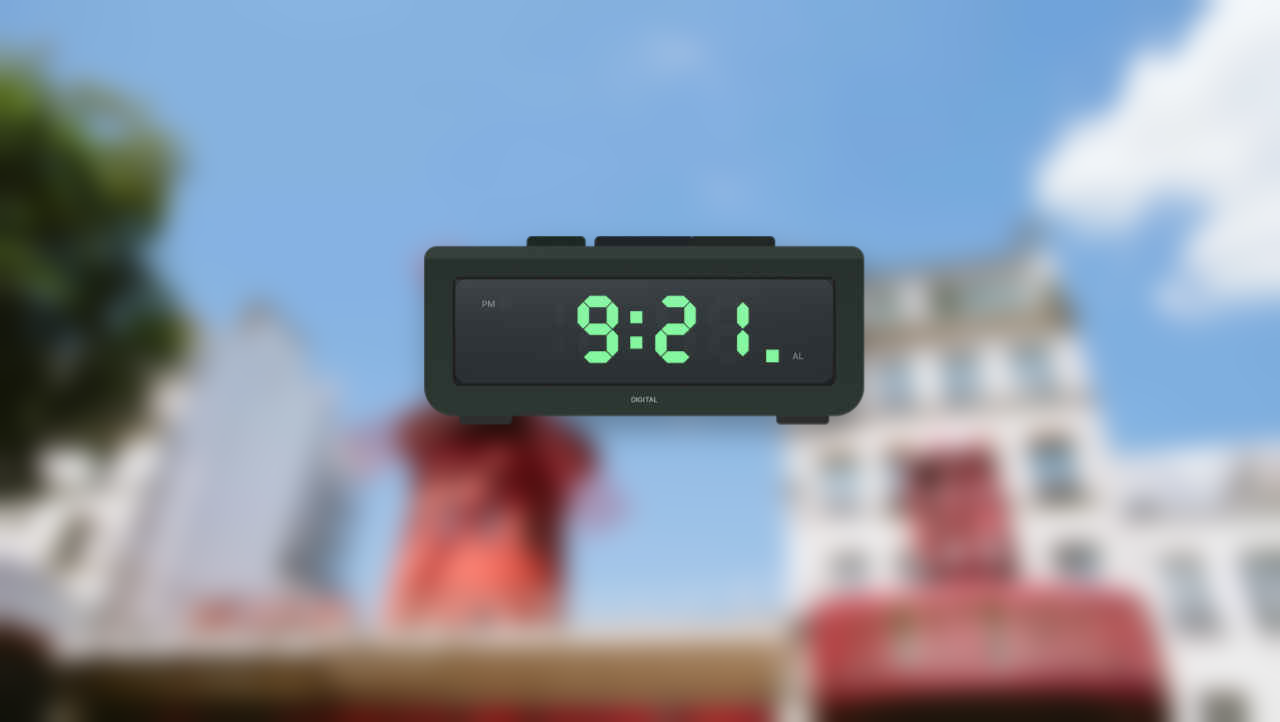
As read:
9.21
